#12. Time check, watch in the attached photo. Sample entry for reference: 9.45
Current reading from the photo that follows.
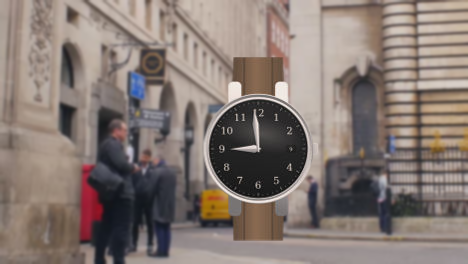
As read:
8.59
